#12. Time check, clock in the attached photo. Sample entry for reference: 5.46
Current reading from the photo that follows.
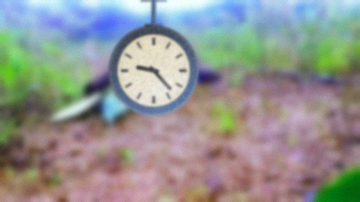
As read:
9.23
